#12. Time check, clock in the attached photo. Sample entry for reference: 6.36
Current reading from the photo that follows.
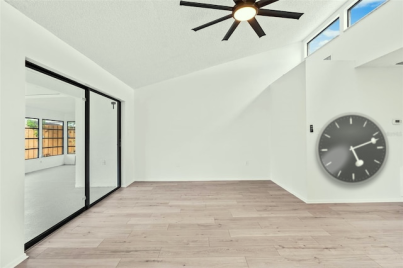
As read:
5.12
